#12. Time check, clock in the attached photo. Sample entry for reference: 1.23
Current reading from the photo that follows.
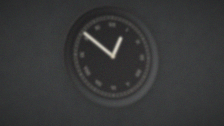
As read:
12.51
